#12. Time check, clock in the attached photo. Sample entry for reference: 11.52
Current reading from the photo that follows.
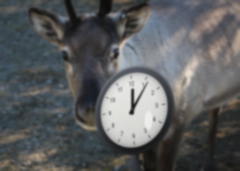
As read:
12.06
